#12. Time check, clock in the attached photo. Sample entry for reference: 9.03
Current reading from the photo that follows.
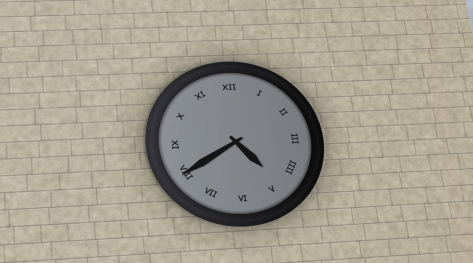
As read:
4.40
